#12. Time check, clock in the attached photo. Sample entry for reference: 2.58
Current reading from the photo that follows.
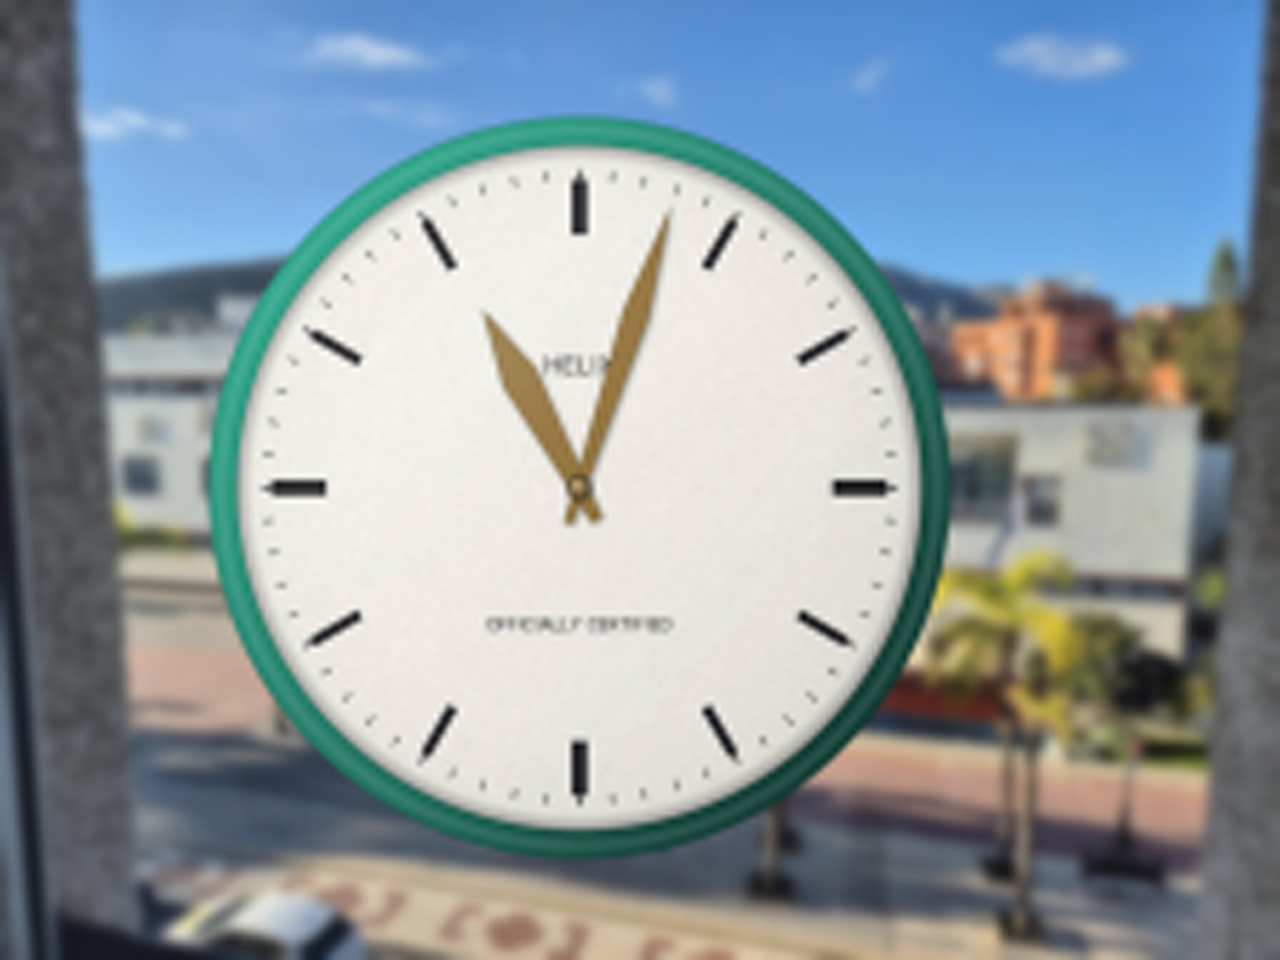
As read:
11.03
